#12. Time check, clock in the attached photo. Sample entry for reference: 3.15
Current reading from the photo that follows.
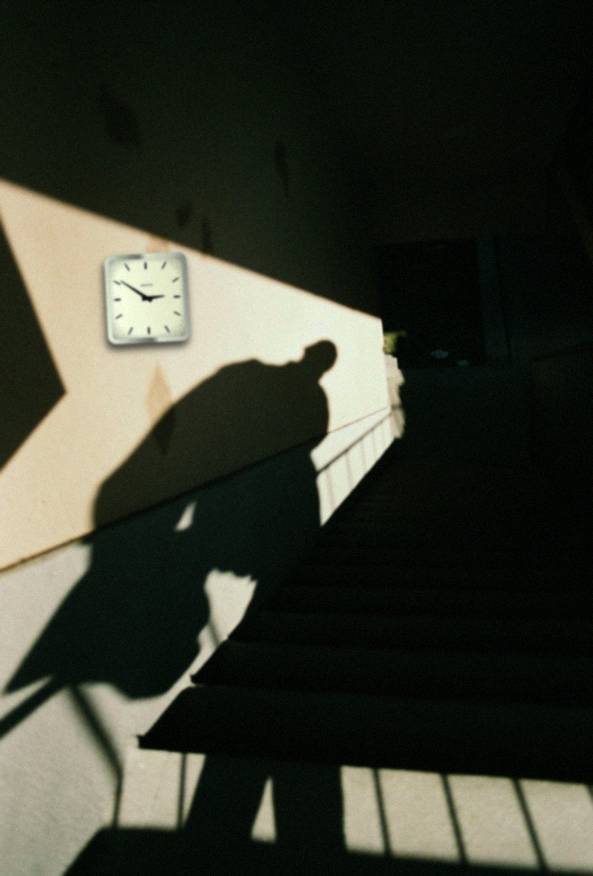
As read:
2.51
